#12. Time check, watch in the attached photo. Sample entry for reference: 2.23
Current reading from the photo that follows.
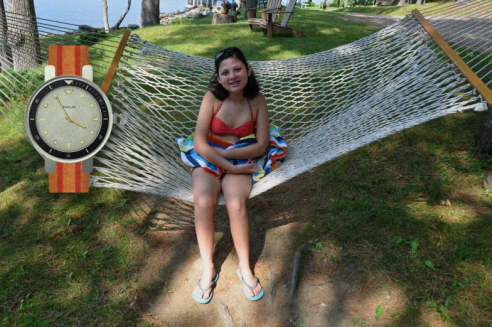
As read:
3.55
